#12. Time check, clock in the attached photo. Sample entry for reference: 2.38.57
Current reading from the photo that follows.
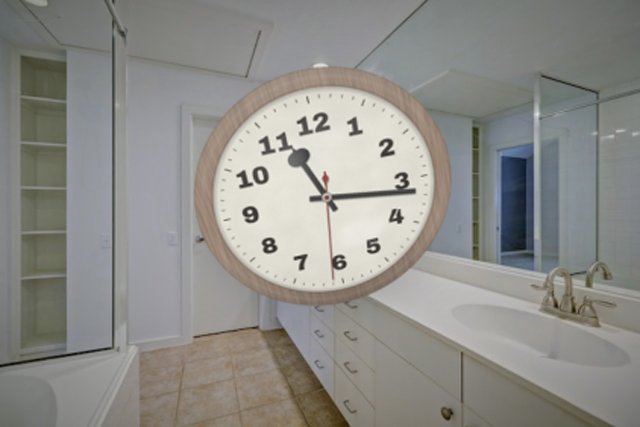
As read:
11.16.31
